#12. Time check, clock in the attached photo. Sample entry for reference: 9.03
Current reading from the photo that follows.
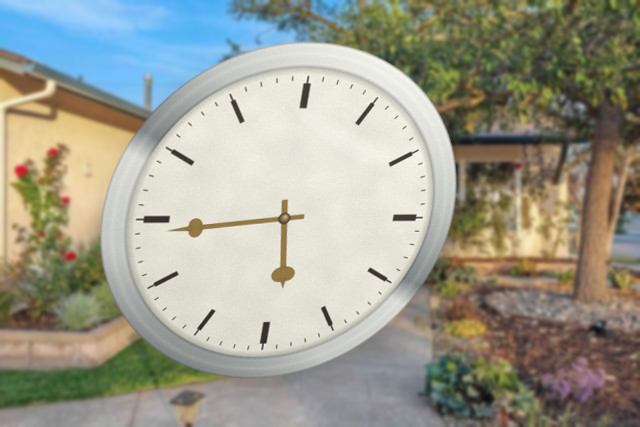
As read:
5.44
